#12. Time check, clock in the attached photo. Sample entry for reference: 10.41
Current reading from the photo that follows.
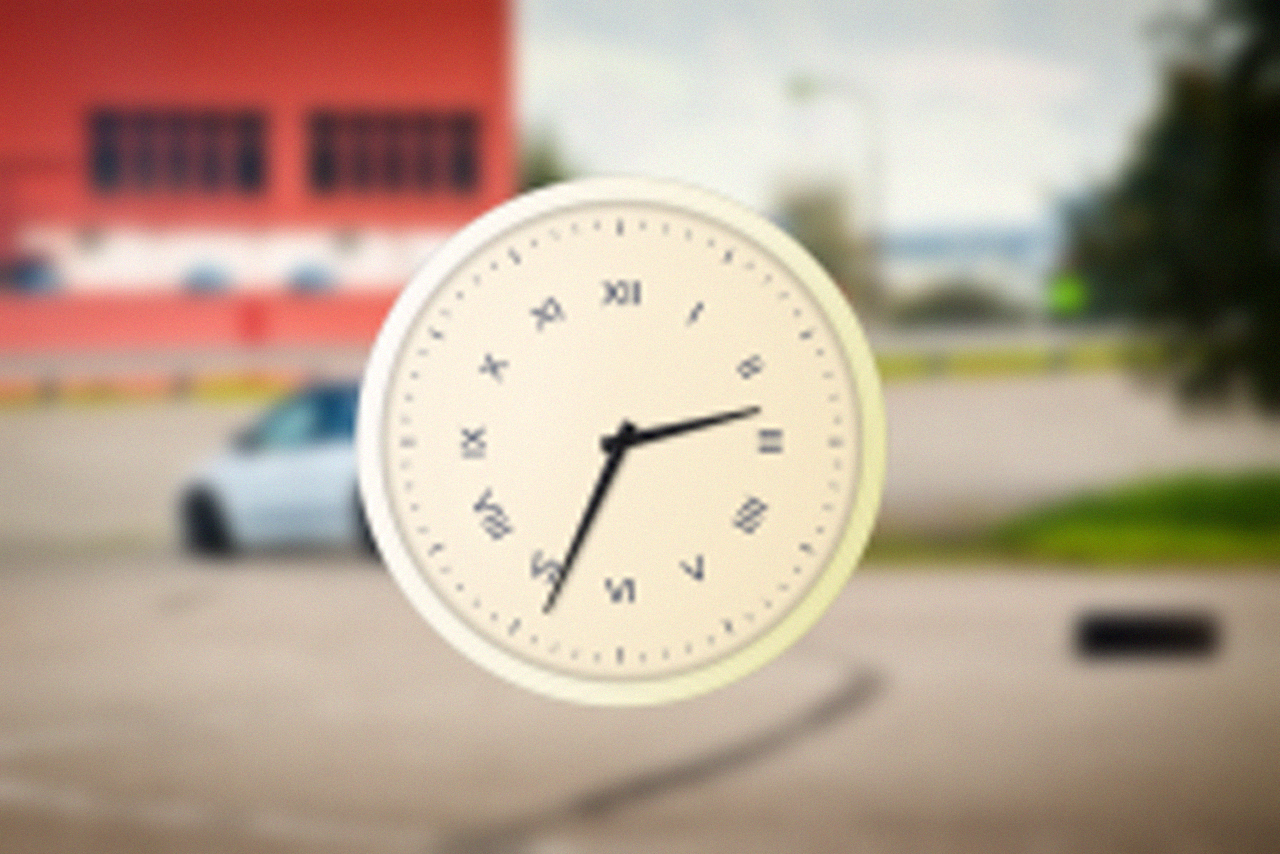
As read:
2.34
